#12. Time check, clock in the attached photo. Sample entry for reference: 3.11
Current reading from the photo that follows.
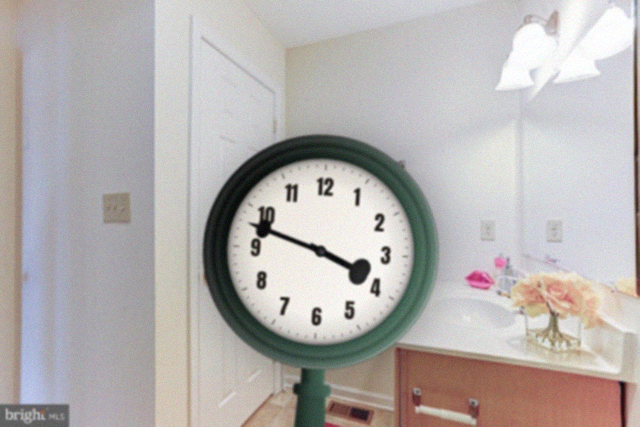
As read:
3.48
